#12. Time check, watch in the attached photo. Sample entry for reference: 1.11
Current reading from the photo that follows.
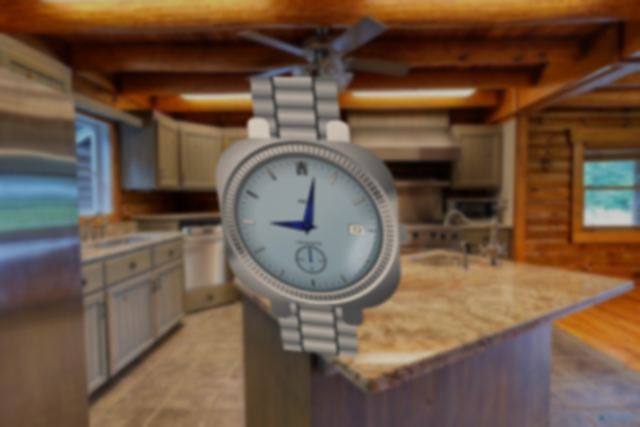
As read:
9.02
